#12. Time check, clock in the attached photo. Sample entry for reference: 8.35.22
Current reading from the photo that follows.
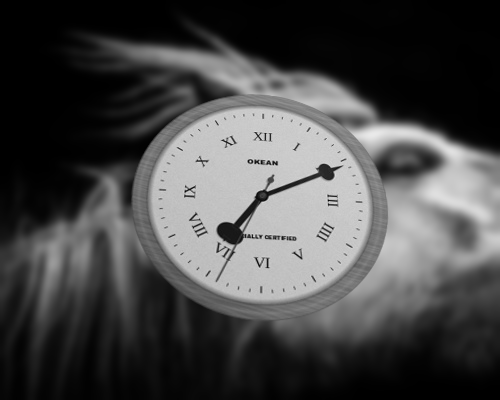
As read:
7.10.34
